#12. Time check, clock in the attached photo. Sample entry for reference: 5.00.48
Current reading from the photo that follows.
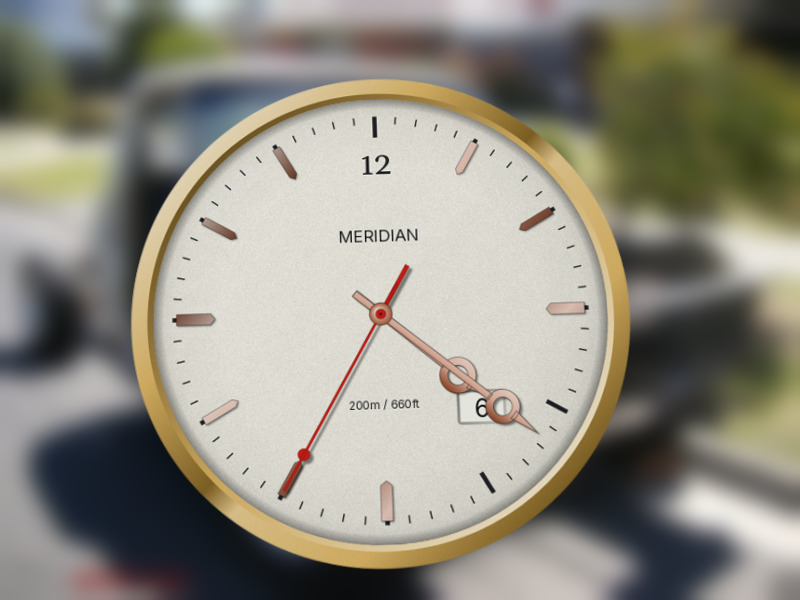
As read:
4.21.35
